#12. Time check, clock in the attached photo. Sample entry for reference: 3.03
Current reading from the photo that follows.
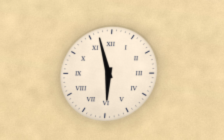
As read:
5.57
